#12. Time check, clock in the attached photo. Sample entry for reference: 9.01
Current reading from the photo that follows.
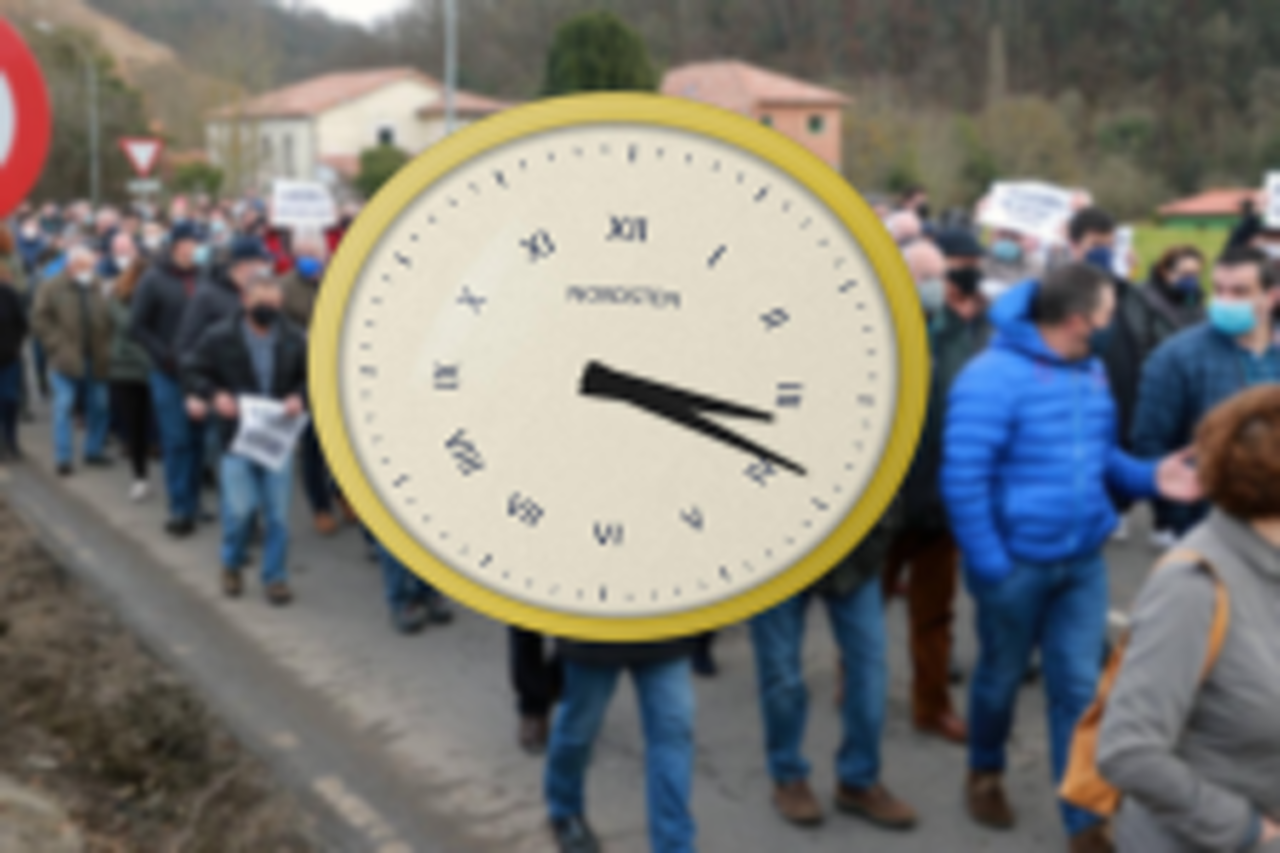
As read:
3.19
